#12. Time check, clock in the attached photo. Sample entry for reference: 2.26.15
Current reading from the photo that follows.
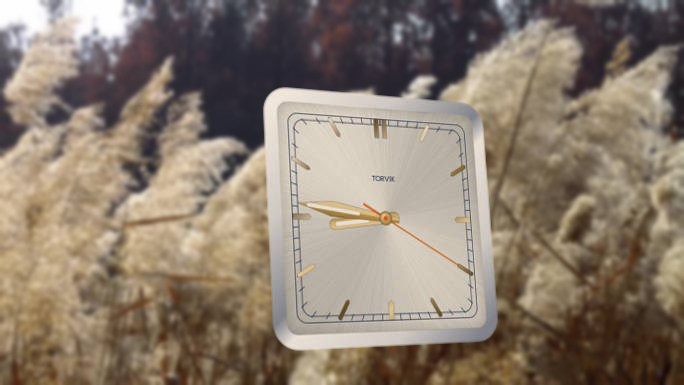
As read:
8.46.20
